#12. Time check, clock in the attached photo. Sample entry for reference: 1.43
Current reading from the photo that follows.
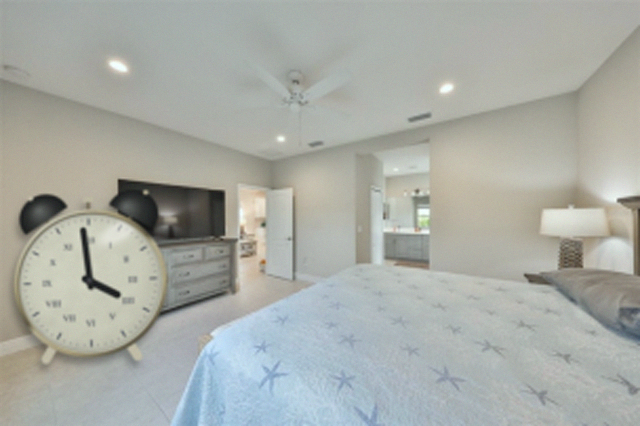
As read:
3.59
